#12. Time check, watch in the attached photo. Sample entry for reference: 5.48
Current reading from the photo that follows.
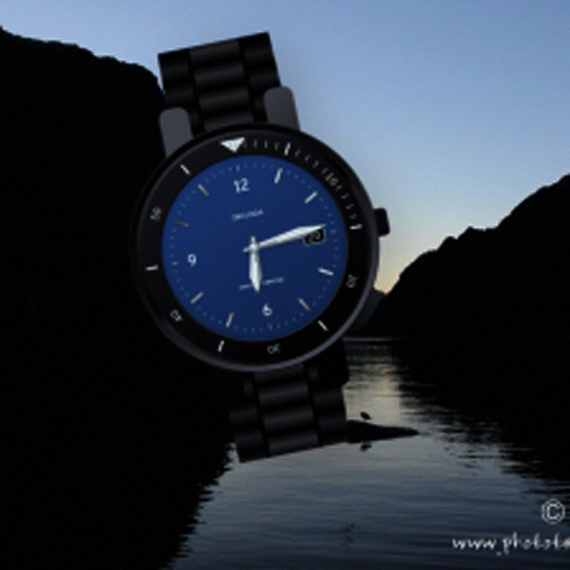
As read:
6.14
